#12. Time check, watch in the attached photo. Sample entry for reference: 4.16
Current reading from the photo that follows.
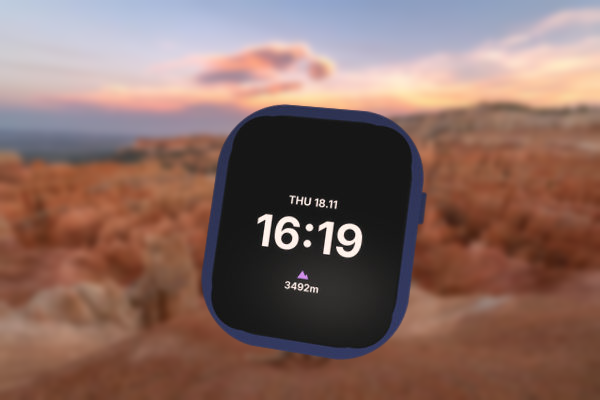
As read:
16.19
